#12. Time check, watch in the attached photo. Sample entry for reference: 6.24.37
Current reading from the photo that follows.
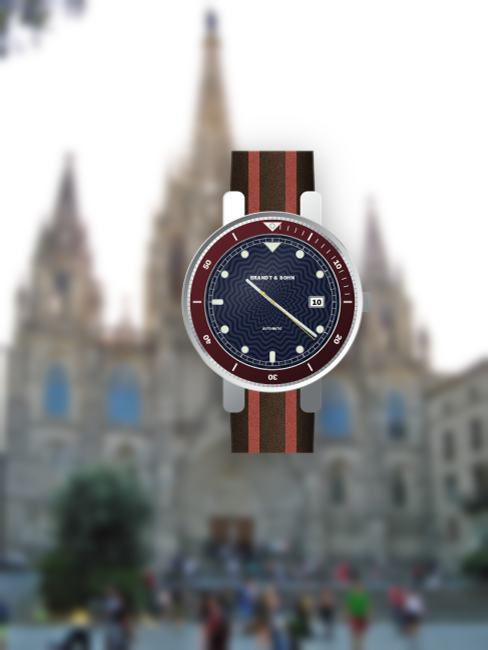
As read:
10.21.22
